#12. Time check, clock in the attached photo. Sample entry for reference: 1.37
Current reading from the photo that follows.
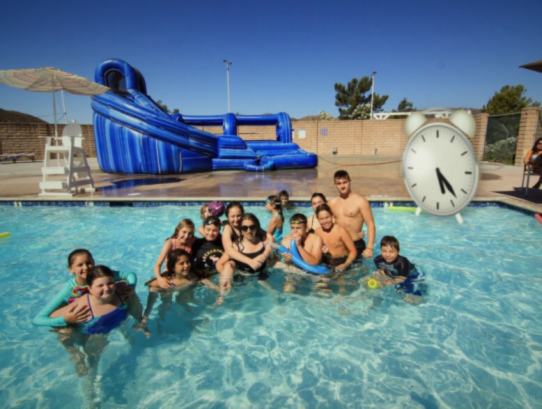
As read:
5.23
